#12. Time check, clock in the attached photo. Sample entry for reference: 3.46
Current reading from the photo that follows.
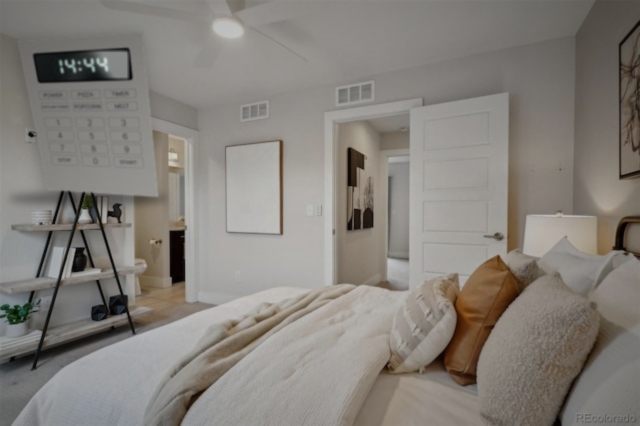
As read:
14.44
